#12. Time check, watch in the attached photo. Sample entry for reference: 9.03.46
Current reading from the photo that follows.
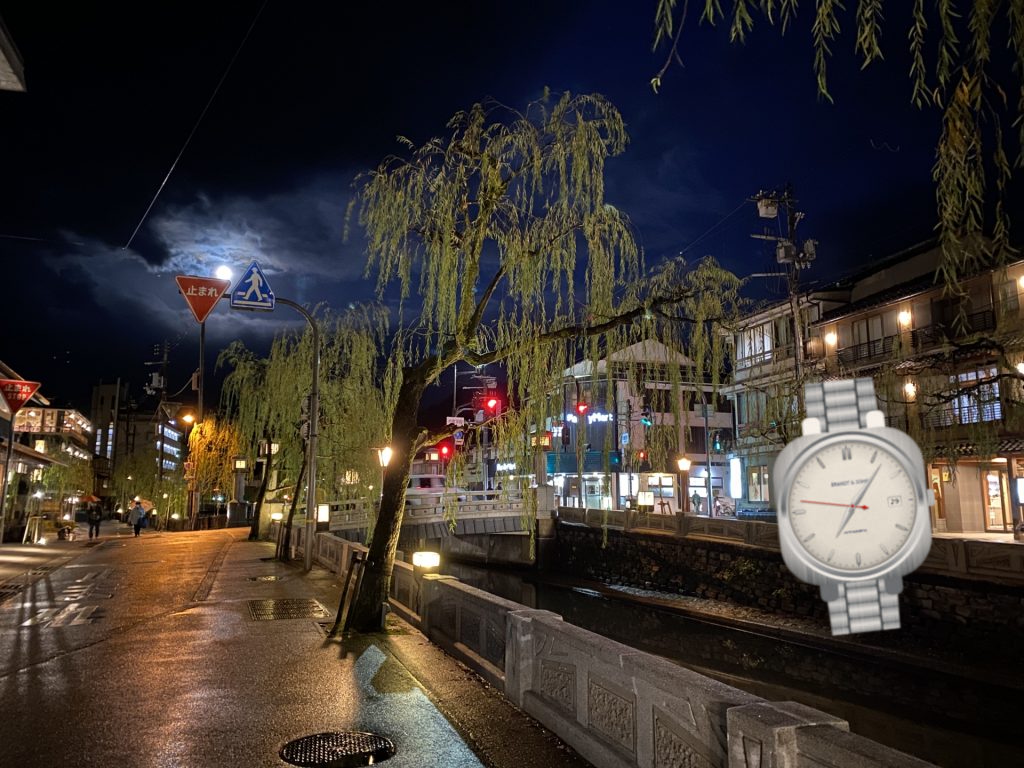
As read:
7.06.47
